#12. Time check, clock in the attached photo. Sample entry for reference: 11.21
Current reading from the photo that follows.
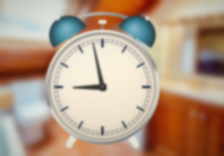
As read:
8.58
